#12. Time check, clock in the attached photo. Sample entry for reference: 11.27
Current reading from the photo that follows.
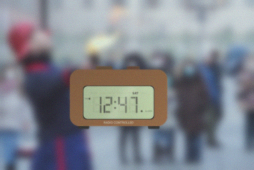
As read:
12.47
